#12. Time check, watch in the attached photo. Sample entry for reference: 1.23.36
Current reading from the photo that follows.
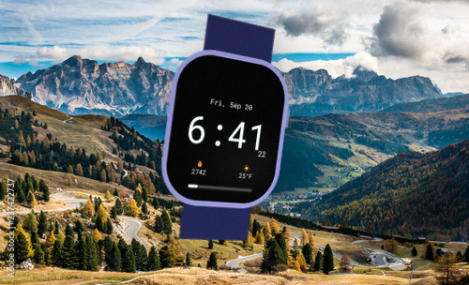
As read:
6.41.22
